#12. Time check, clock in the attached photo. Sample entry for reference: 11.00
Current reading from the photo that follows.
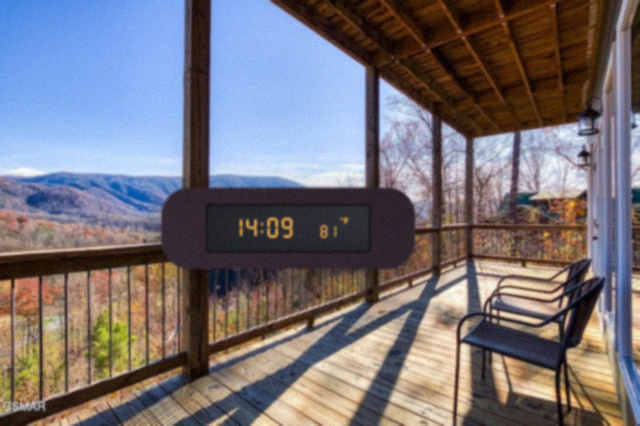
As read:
14.09
